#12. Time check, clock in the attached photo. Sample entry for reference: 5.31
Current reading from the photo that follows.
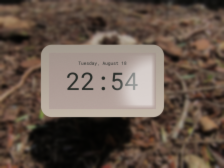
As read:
22.54
